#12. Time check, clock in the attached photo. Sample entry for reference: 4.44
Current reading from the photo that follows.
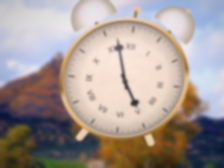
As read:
4.57
